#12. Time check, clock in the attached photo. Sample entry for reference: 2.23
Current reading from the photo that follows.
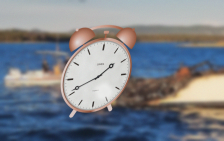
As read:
1.41
